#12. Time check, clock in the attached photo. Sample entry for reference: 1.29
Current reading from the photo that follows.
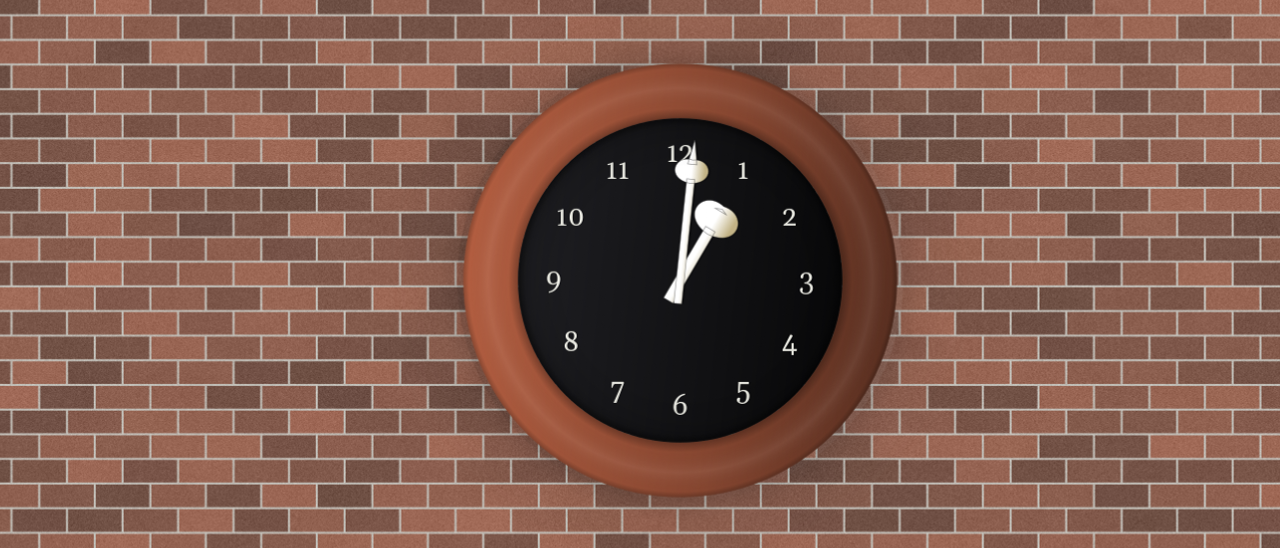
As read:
1.01
